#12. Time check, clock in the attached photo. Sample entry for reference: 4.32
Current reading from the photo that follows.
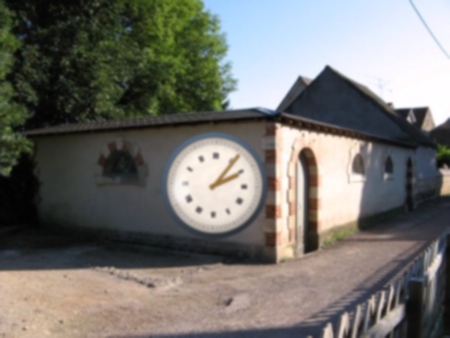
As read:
2.06
